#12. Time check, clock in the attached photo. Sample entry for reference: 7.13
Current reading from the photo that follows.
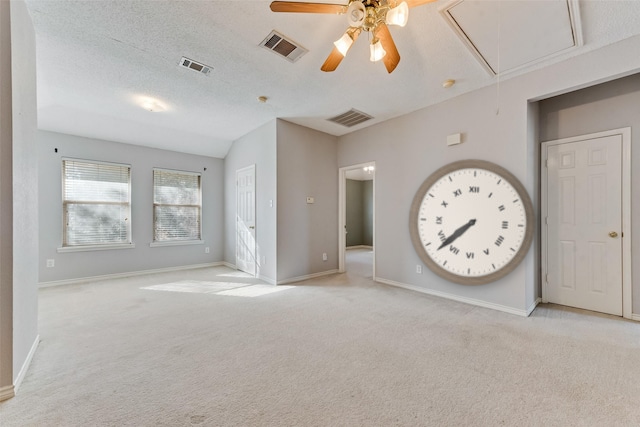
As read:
7.38
